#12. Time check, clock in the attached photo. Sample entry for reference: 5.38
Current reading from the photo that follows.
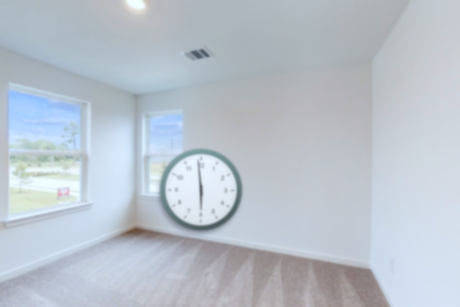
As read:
5.59
